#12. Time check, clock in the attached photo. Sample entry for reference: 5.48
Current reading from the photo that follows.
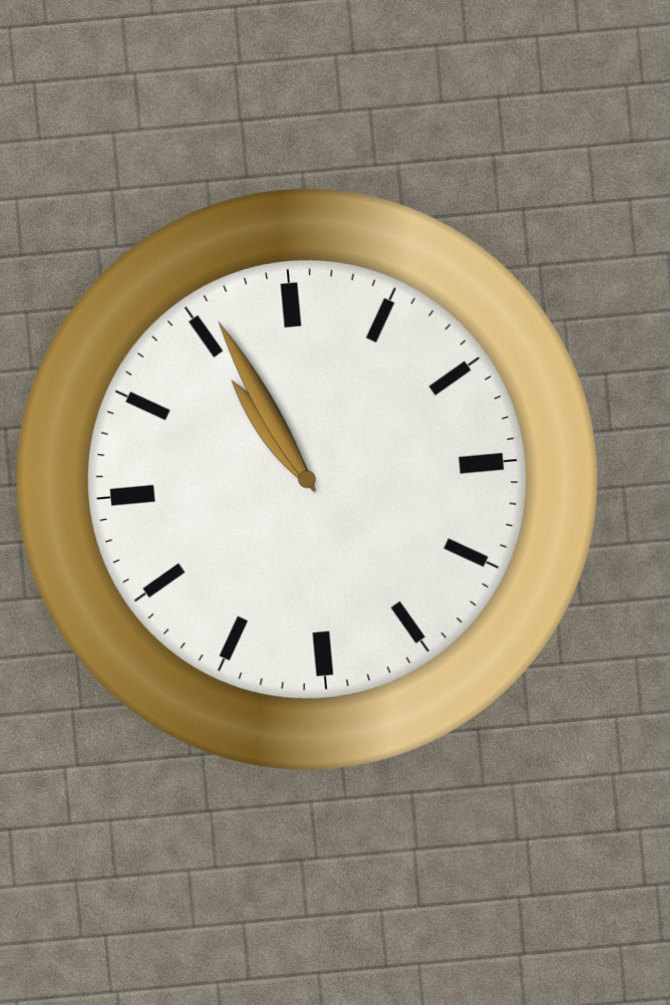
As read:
10.56
